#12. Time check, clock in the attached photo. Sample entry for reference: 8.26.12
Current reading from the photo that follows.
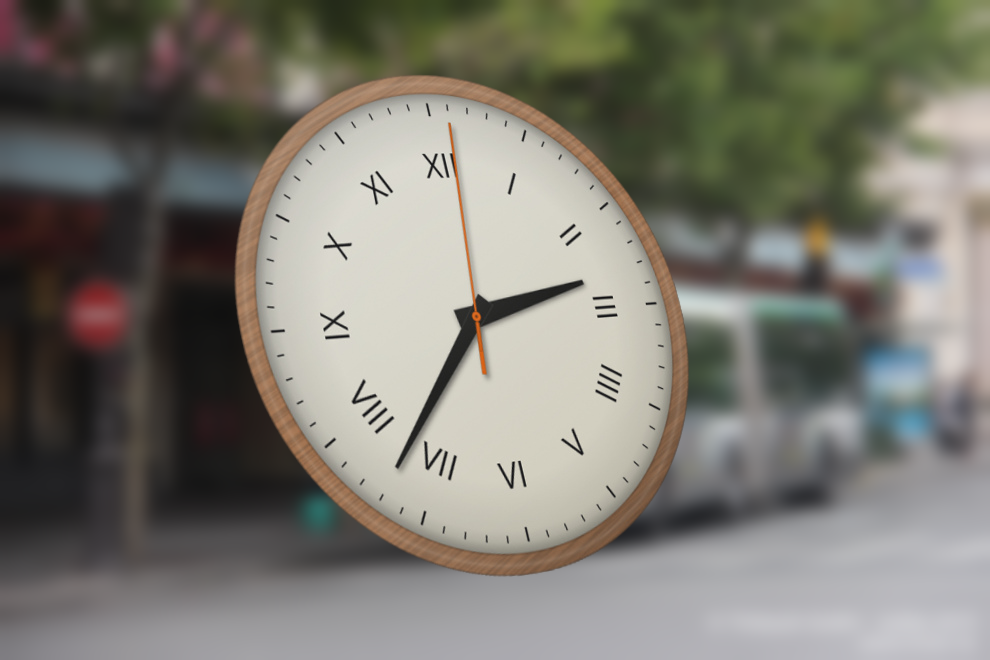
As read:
2.37.01
